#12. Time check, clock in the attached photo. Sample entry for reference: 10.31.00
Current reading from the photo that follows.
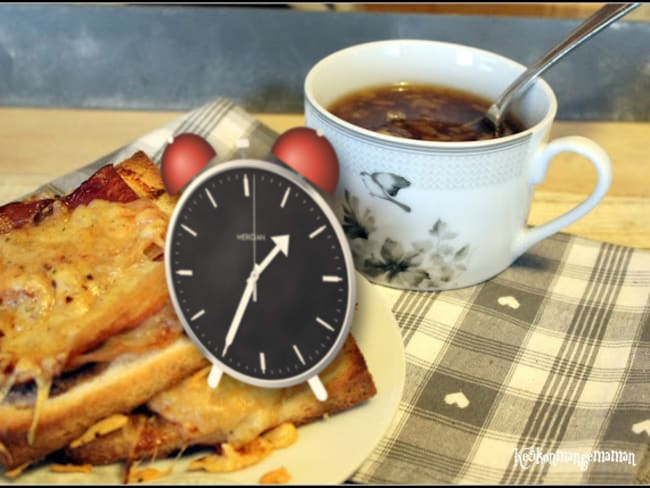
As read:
1.35.01
